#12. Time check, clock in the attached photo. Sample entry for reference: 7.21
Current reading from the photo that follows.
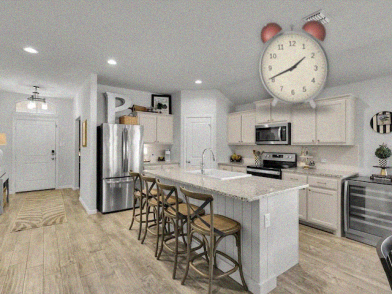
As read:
1.41
